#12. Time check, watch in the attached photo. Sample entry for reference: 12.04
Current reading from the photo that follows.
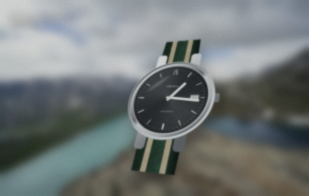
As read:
1.16
